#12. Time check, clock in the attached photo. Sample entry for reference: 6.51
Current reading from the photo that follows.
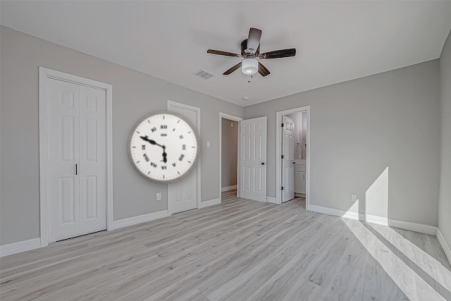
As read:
5.49
